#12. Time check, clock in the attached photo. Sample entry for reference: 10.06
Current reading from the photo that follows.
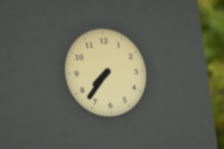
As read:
7.37
